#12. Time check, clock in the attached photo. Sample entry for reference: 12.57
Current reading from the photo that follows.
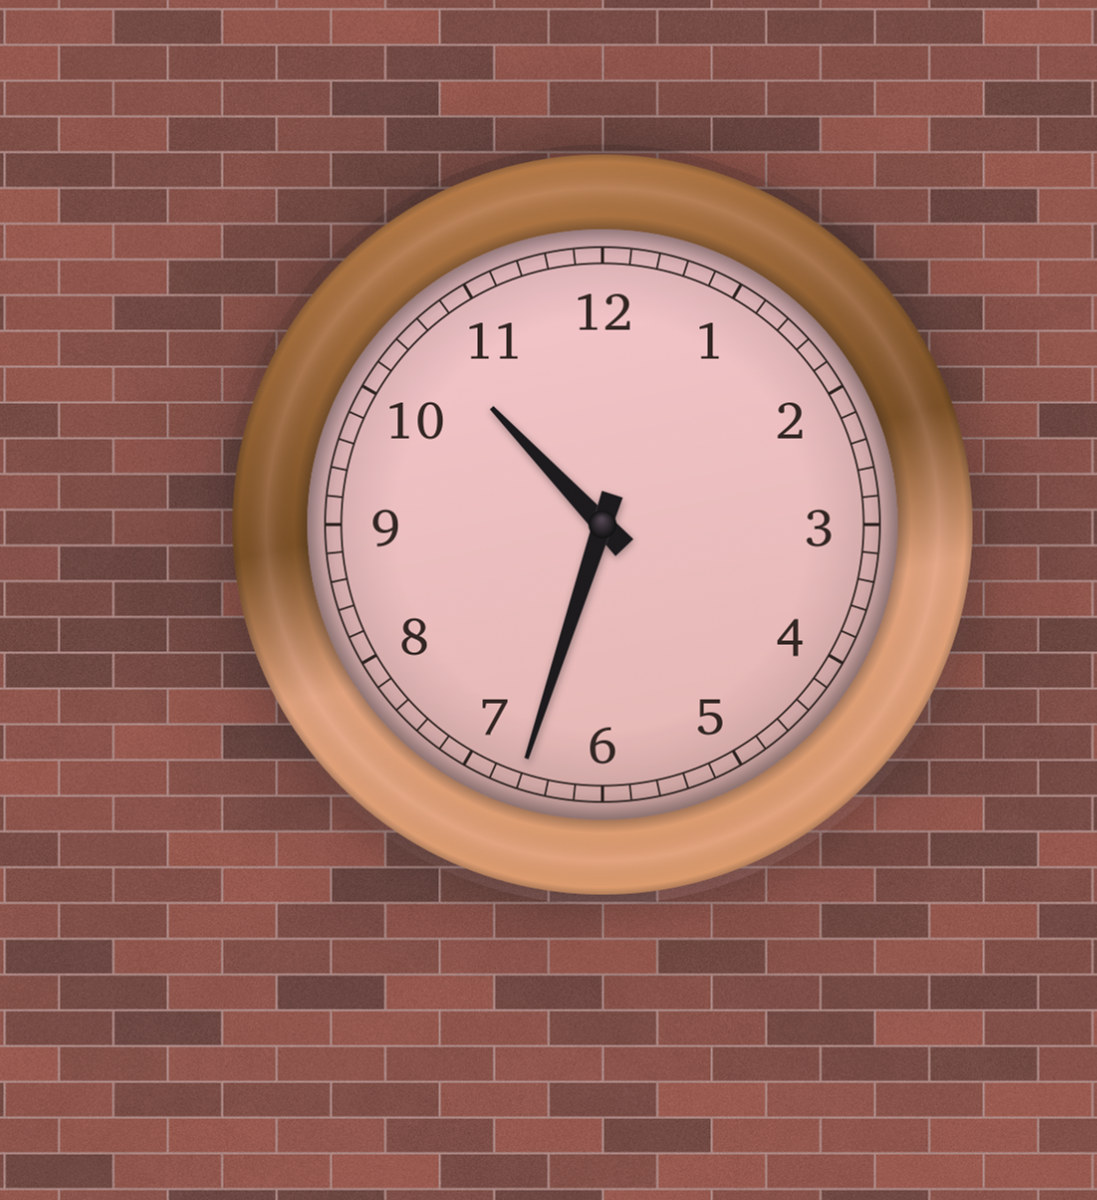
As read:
10.33
